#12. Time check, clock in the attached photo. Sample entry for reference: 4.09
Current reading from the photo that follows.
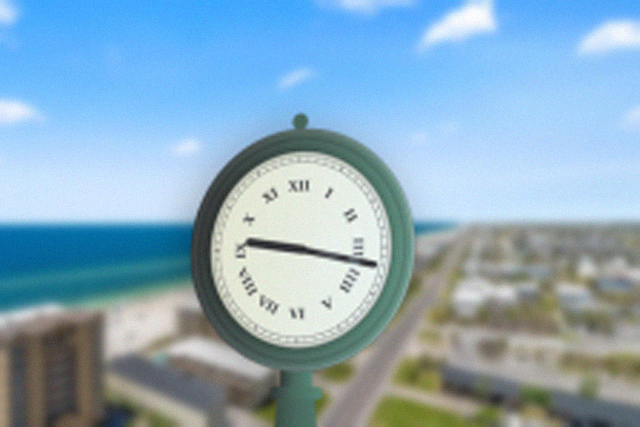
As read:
9.17
